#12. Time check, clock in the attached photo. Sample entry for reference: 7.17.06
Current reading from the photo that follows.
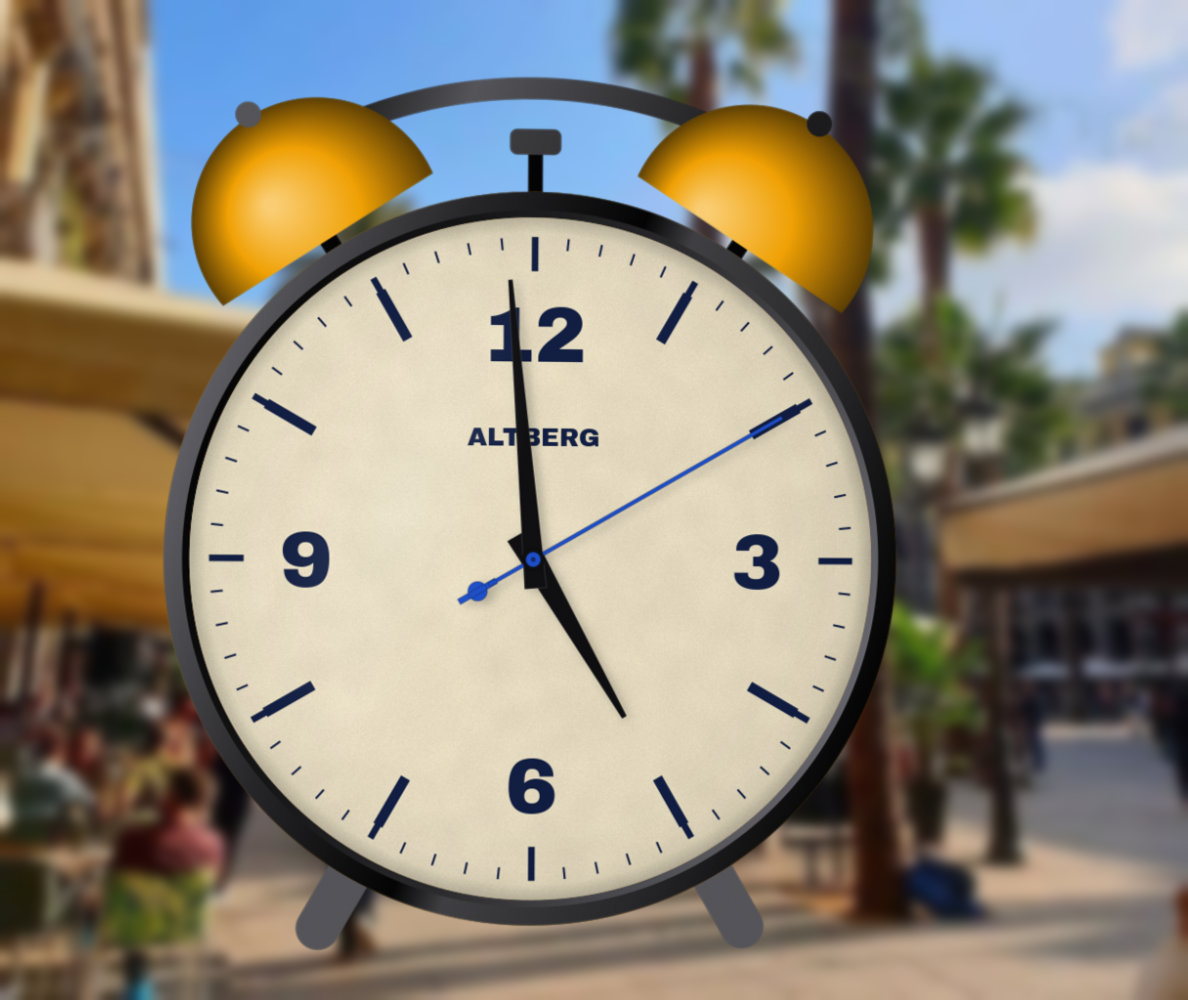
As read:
4.59.10
